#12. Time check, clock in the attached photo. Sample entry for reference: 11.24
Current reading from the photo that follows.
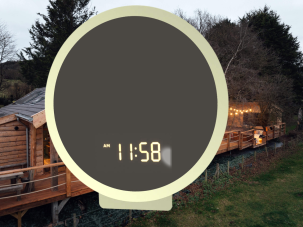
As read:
11.58
